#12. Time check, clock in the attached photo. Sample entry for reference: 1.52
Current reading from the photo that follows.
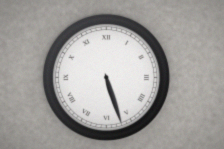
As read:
5.27
